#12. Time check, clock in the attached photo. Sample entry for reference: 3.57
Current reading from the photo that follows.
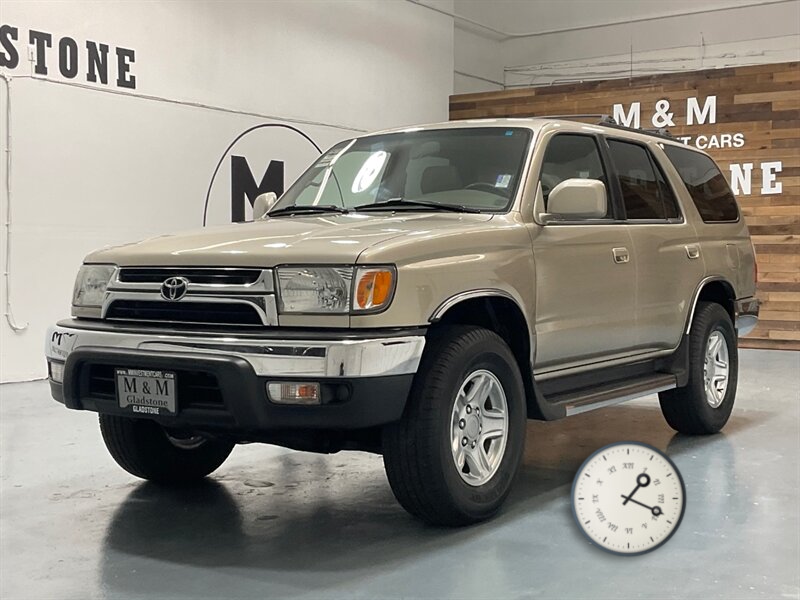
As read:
1.19
